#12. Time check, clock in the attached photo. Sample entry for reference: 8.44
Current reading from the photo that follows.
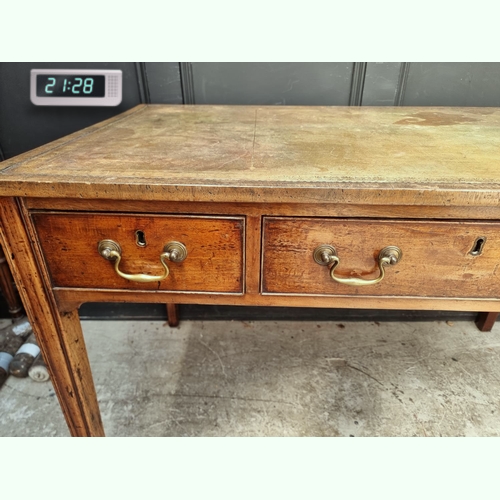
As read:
21.28
